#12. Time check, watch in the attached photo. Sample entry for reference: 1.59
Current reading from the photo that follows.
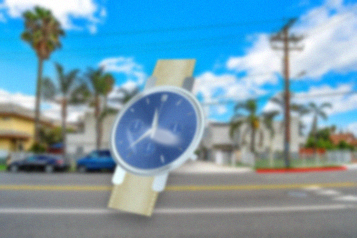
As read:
11.37
